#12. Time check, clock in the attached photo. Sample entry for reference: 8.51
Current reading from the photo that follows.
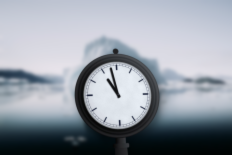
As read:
10.58
